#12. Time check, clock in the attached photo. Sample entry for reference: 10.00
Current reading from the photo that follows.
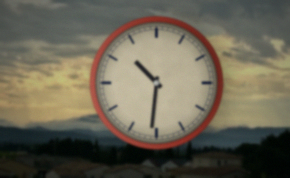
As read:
10.31
